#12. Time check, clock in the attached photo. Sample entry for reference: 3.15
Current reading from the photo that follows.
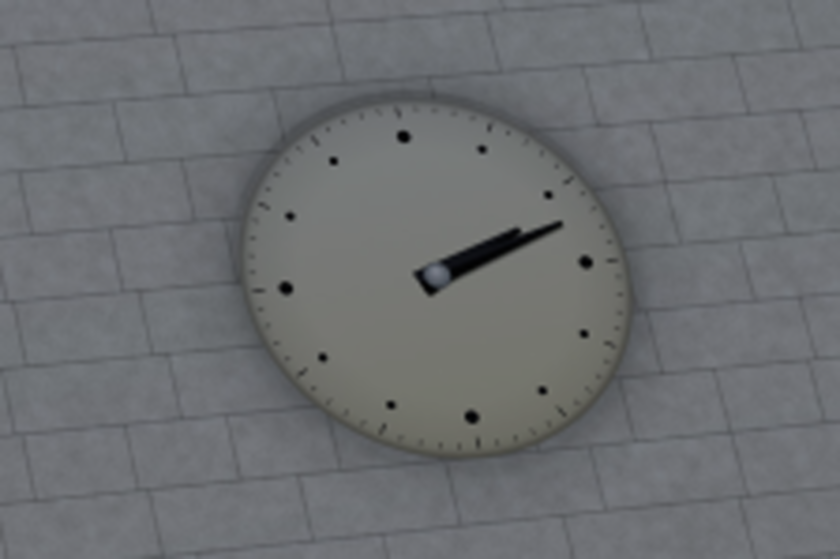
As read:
2.12
